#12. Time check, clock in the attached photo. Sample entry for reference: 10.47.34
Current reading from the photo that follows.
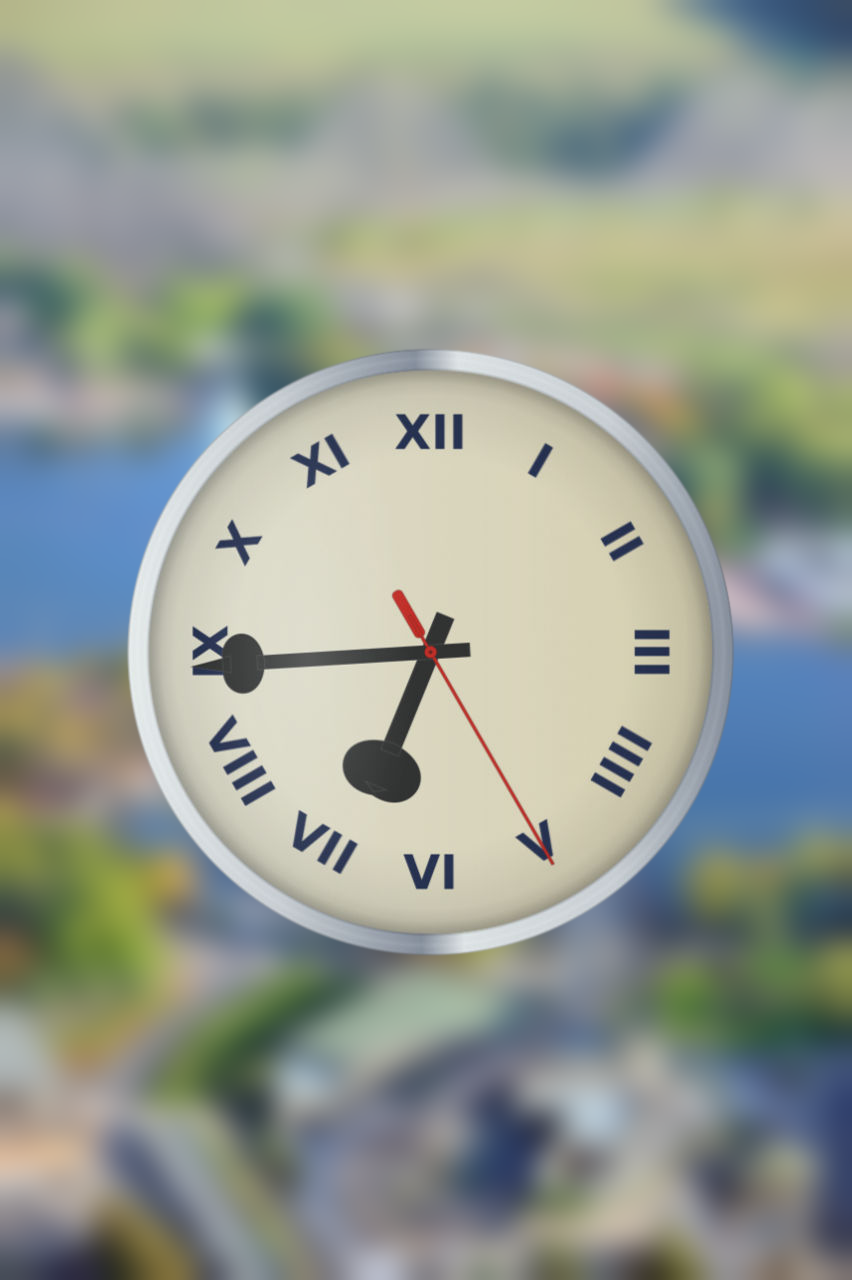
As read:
6.44.25
